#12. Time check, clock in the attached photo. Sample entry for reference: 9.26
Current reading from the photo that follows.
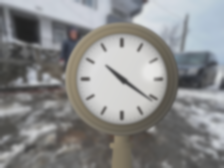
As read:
10.21
